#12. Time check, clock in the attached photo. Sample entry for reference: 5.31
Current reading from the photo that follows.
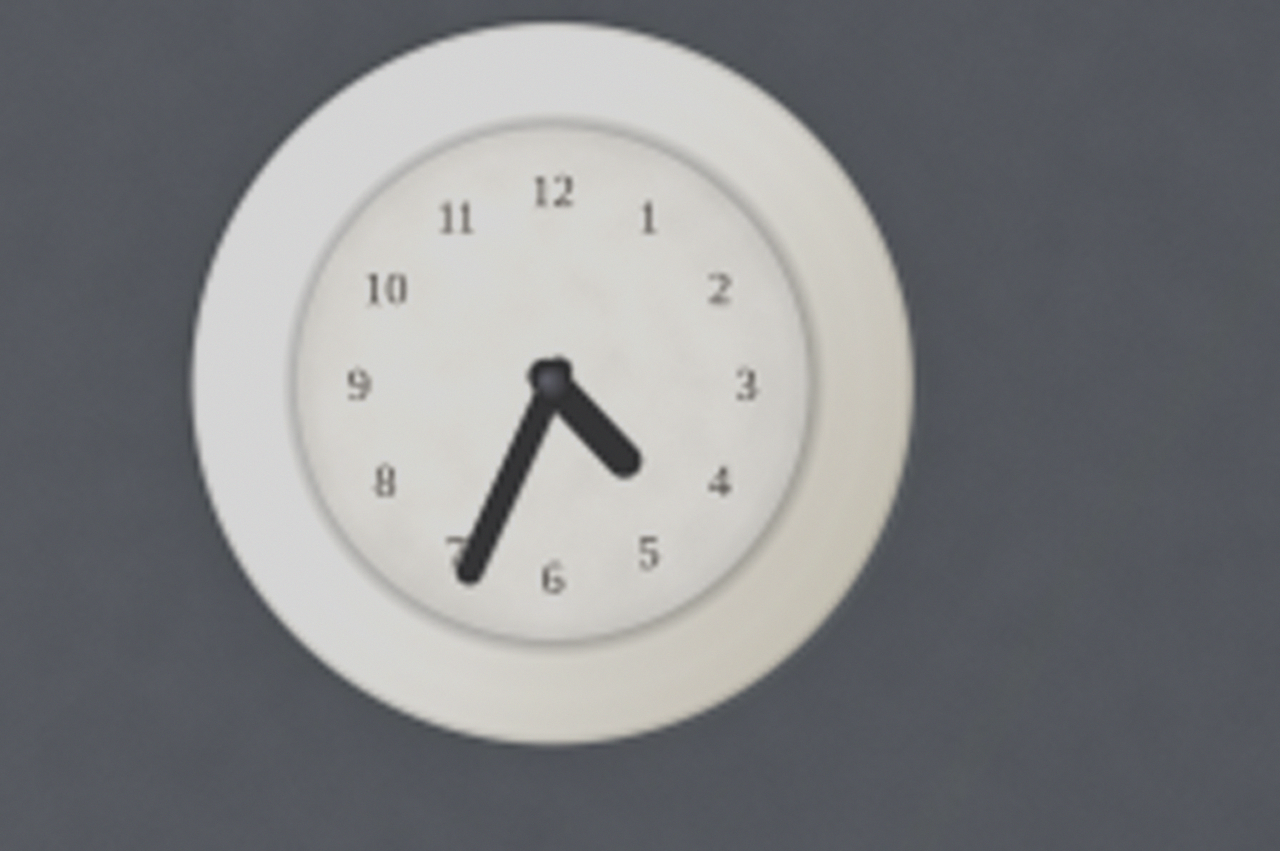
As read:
4.34
